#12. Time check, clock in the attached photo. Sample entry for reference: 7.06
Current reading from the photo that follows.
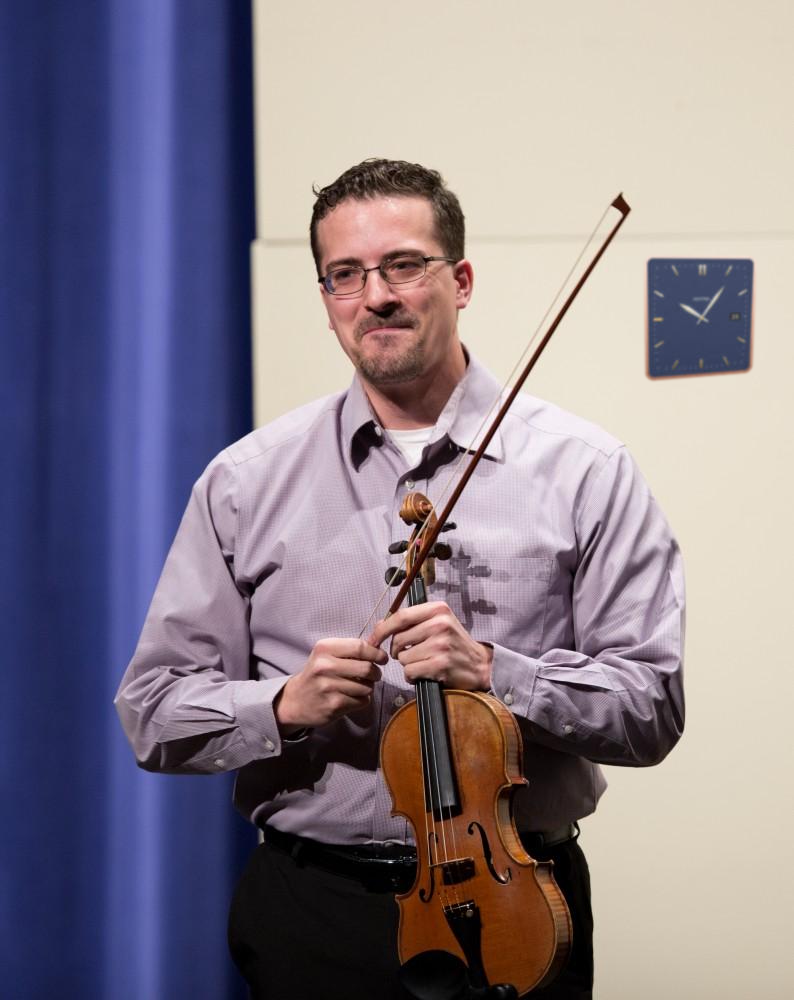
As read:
10.06
